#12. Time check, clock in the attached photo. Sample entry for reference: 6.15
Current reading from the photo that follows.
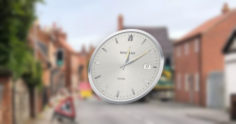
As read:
12.09
